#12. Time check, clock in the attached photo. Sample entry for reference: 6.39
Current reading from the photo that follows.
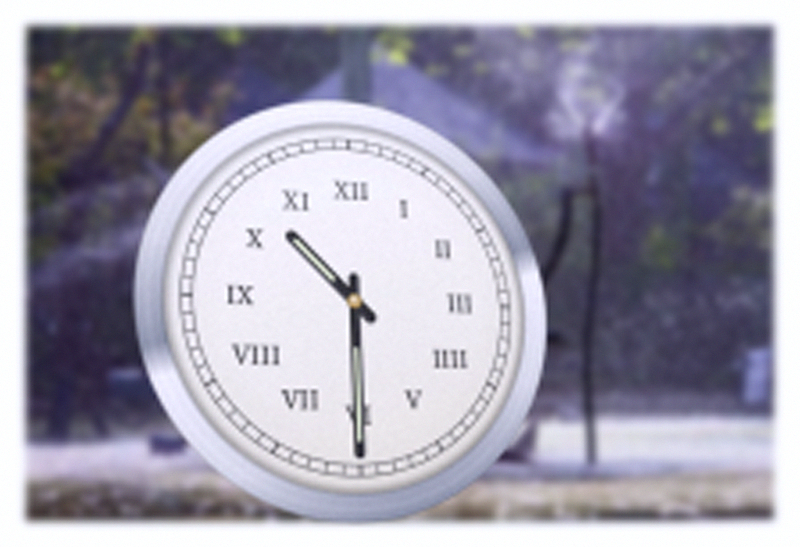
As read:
10.30
